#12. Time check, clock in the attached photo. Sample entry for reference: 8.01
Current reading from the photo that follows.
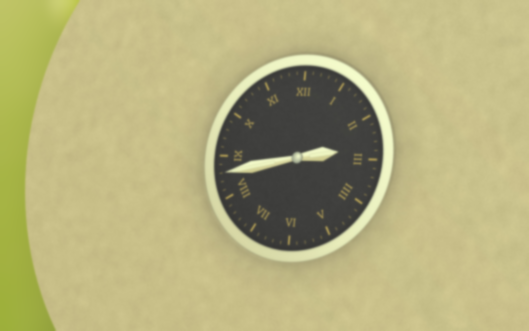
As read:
2.43
